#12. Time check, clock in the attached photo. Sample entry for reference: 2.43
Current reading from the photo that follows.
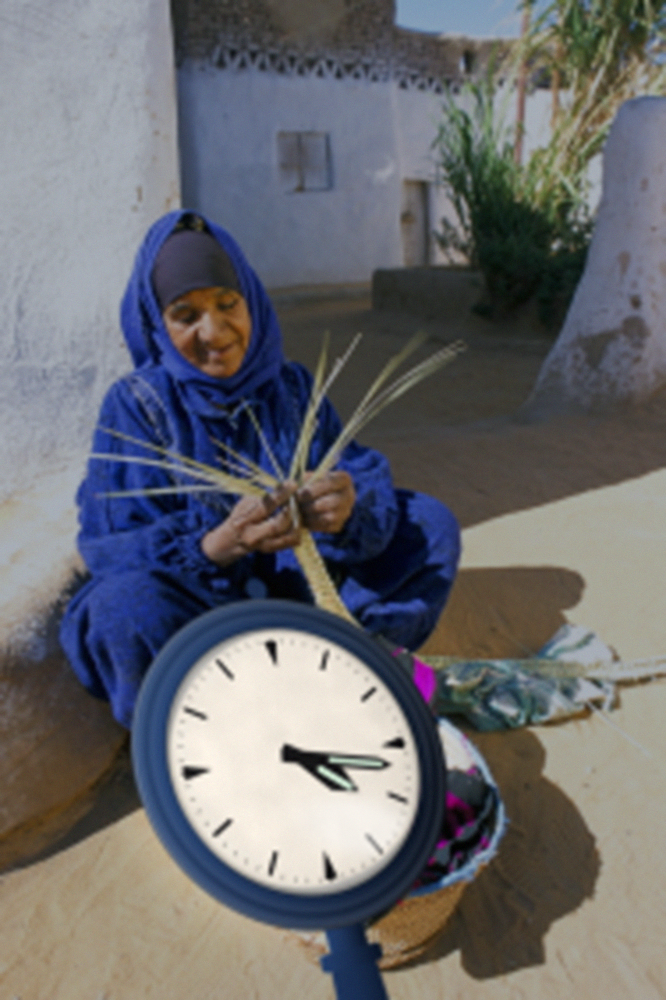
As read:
4.17
